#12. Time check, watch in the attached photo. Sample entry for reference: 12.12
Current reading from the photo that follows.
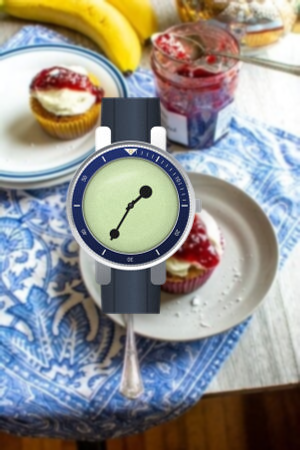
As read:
1.35
